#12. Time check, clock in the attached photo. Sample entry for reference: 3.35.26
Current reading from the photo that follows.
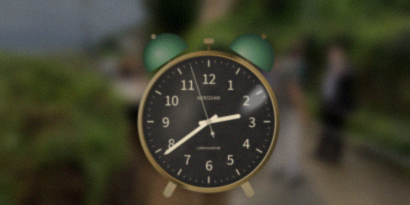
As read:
2.38.57
